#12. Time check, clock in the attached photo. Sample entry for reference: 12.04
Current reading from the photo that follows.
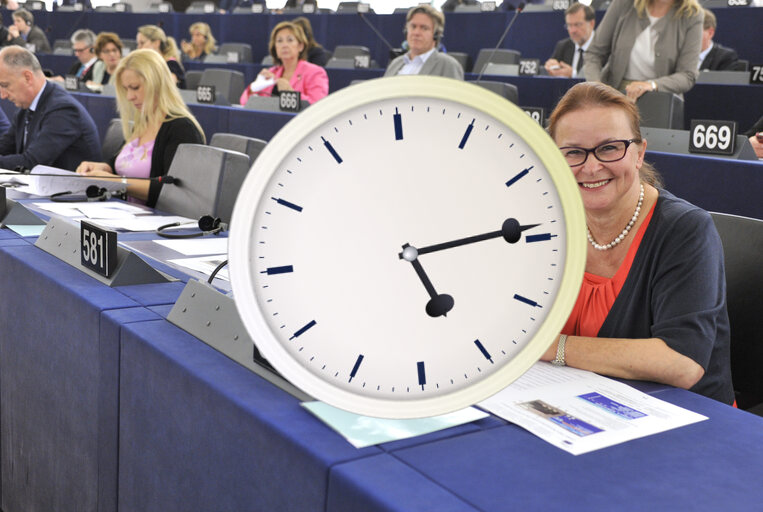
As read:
5.14
